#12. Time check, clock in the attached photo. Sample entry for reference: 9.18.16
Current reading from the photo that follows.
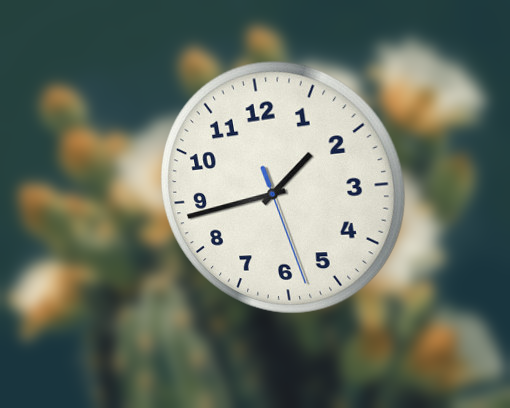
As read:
1.43.28
